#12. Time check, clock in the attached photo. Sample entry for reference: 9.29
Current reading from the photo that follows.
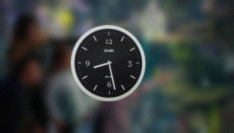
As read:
8.28
